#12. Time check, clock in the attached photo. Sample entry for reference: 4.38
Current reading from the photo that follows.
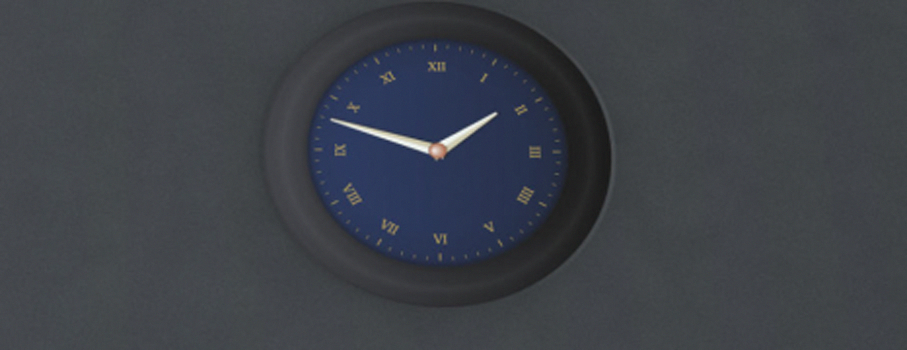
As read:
1.48
